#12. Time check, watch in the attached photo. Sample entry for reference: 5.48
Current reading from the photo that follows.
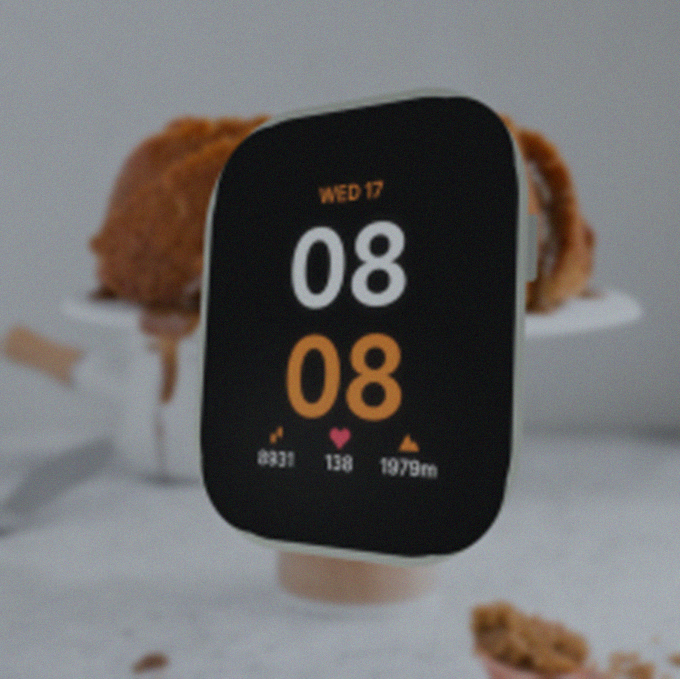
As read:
8.08
